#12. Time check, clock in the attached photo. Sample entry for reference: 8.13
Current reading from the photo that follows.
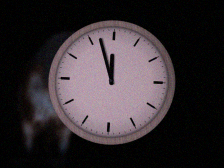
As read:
11.57
